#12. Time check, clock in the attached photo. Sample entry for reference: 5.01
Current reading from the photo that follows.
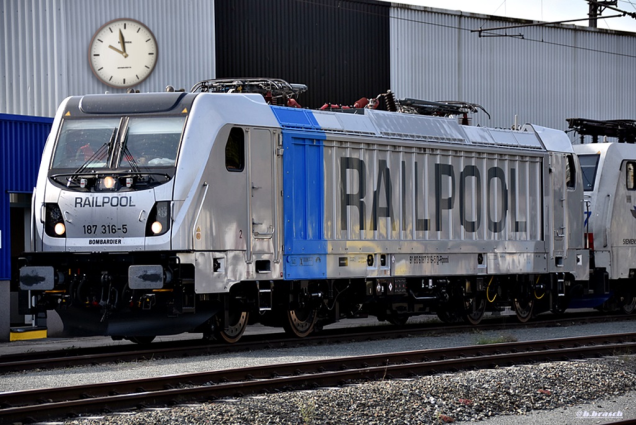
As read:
9.58
